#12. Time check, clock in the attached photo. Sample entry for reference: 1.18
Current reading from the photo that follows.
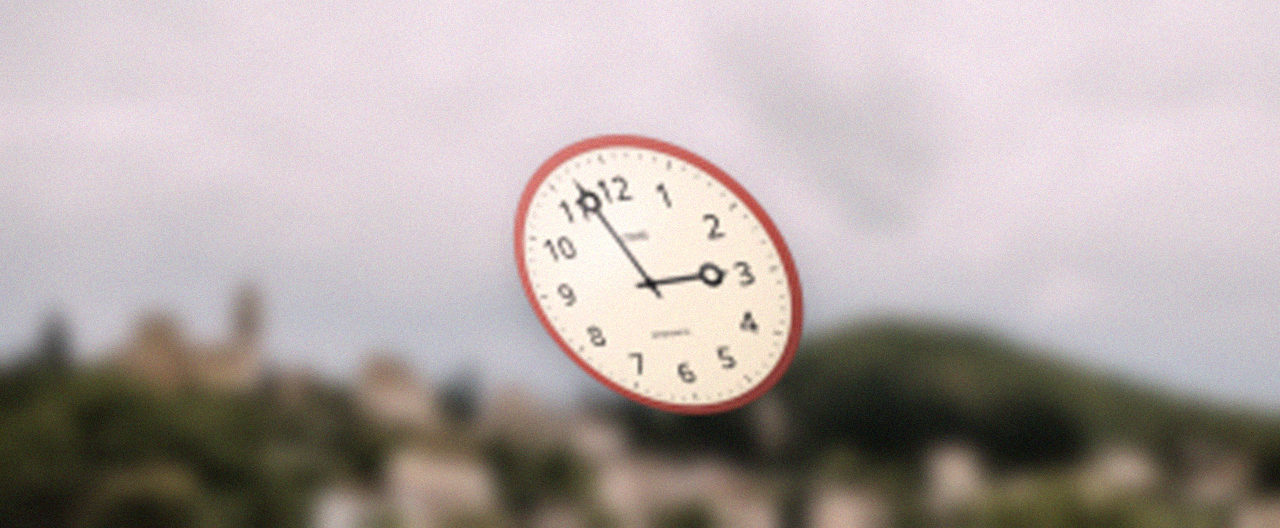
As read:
2.57
